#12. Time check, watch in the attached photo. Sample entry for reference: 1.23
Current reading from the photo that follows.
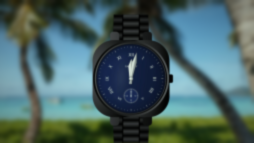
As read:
12.02
